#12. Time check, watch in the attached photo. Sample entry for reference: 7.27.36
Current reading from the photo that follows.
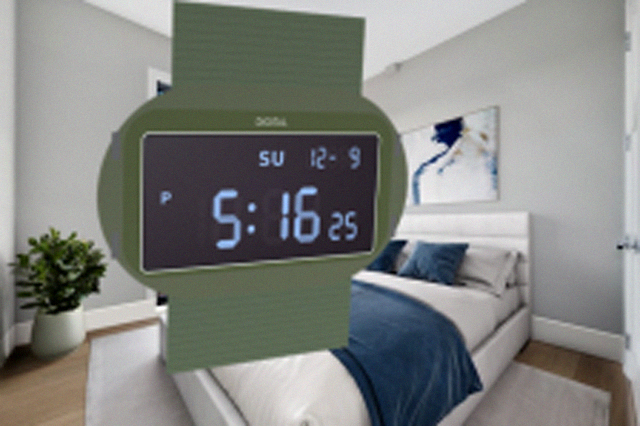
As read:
5.16.25
